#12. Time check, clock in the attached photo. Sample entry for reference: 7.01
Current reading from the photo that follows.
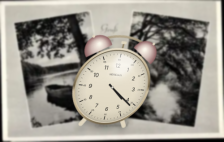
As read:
4.21
